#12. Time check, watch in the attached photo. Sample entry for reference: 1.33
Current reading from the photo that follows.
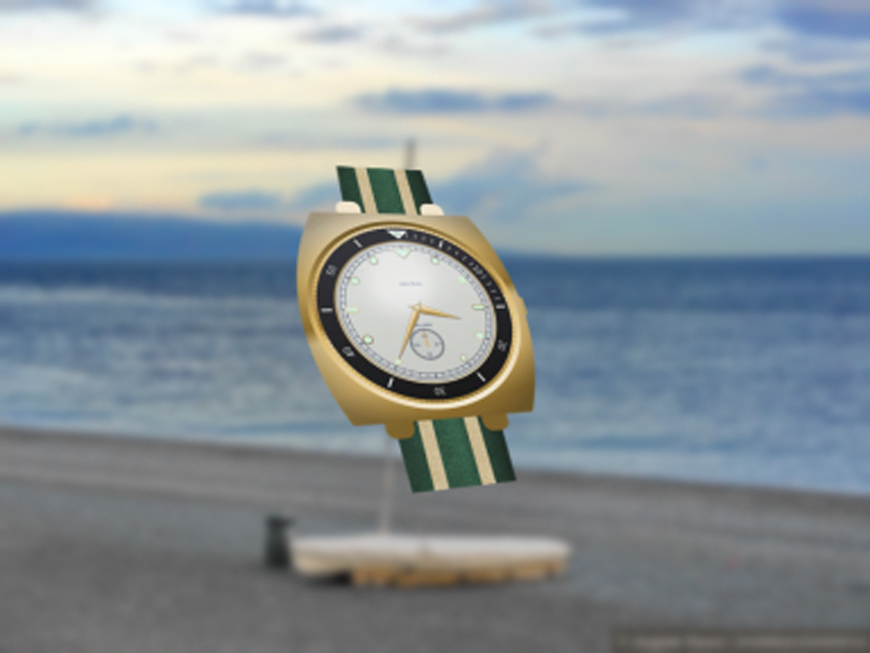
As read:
3.35
